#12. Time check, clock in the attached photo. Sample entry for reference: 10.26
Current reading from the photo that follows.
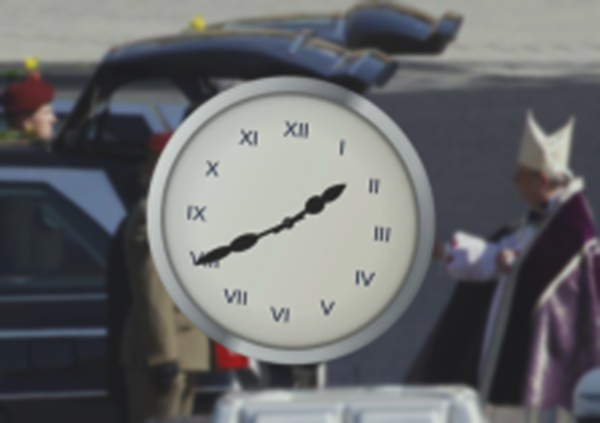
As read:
1.40
